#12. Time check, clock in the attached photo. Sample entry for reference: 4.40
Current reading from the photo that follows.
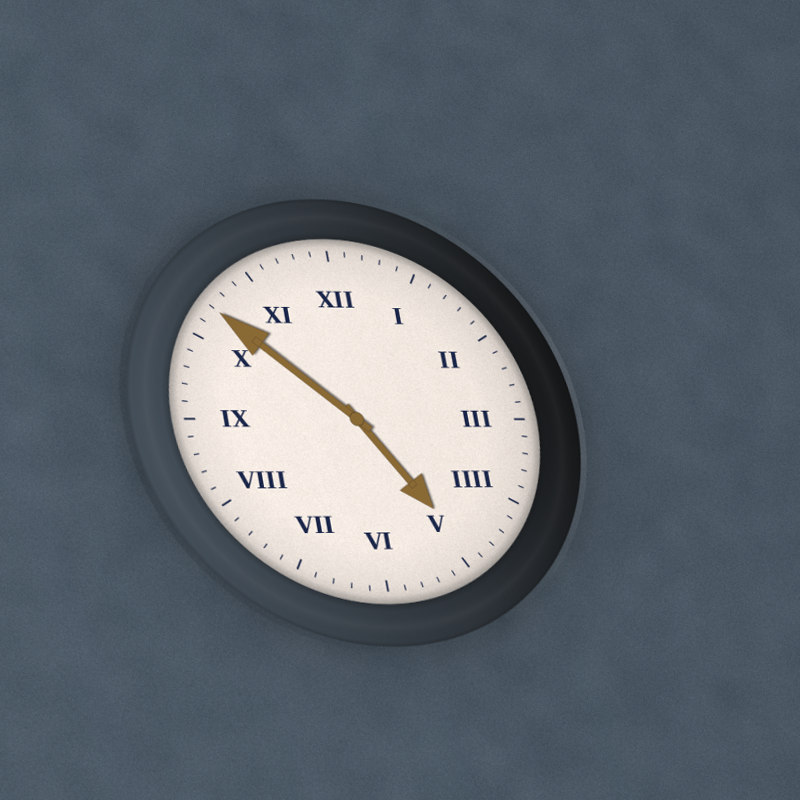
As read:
4.52
